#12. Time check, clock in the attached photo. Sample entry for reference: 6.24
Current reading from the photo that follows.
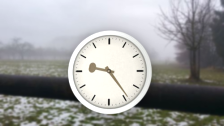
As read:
9.24
